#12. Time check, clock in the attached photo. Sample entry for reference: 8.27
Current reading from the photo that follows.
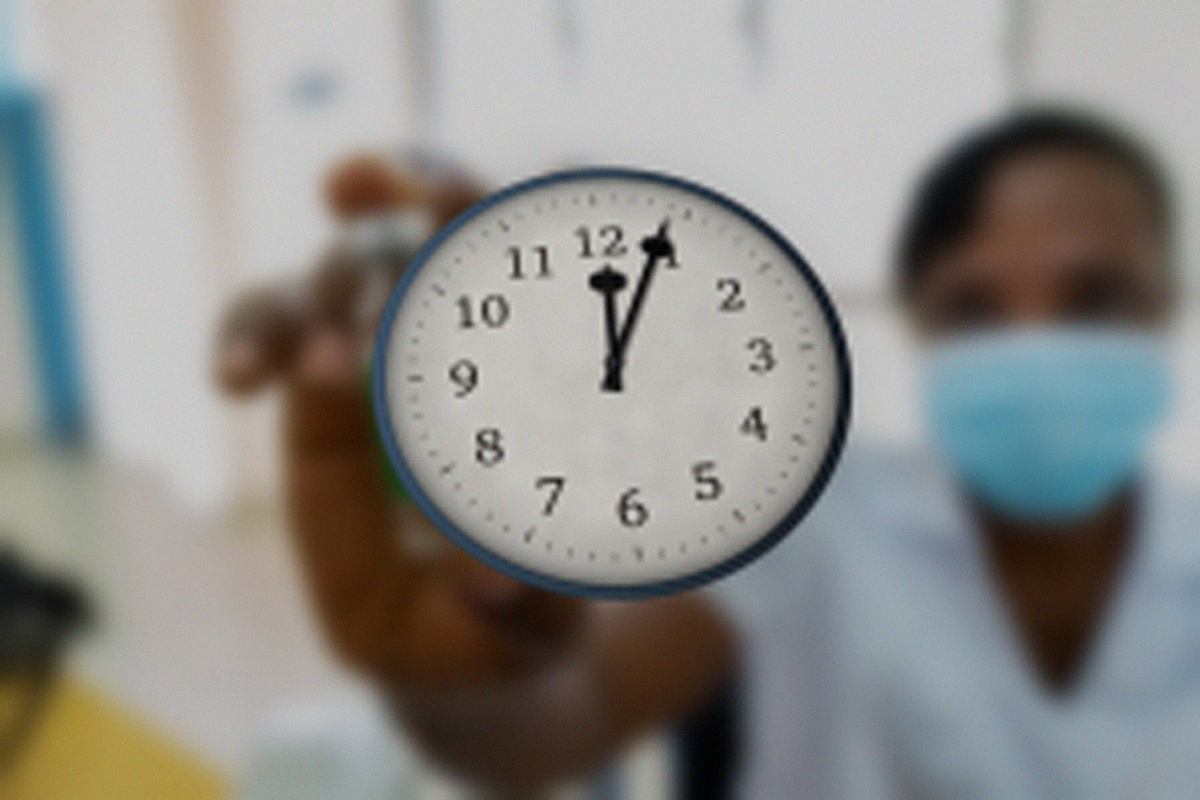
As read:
12.04
